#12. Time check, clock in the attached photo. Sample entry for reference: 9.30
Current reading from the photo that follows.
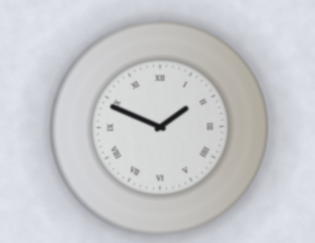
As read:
1.49
